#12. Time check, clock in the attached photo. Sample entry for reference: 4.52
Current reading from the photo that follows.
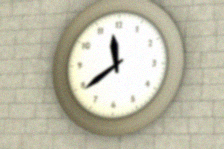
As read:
11.39
